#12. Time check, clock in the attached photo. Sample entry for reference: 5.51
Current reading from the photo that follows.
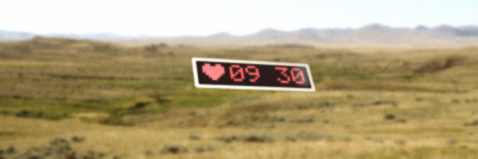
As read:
9.30
